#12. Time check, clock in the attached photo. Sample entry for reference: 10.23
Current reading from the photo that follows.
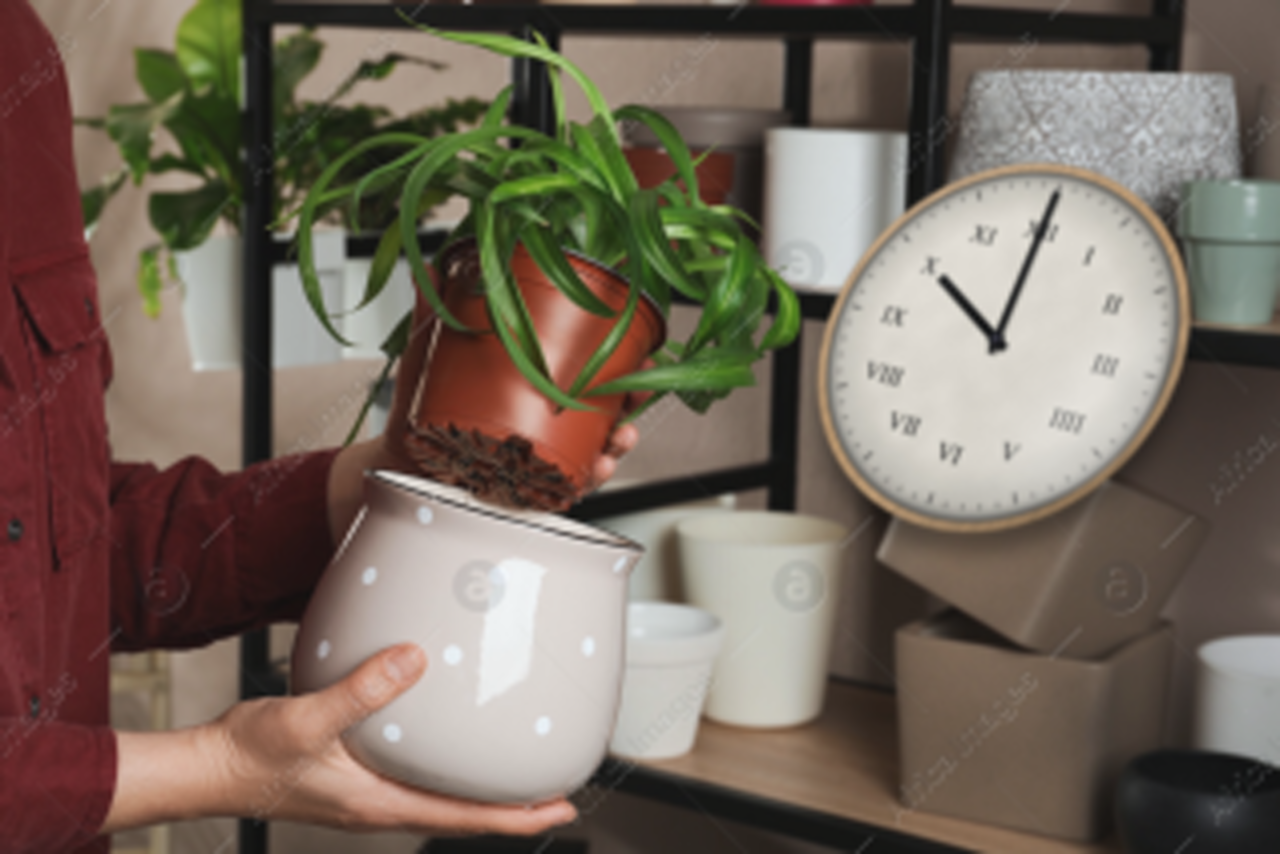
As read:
10.00
